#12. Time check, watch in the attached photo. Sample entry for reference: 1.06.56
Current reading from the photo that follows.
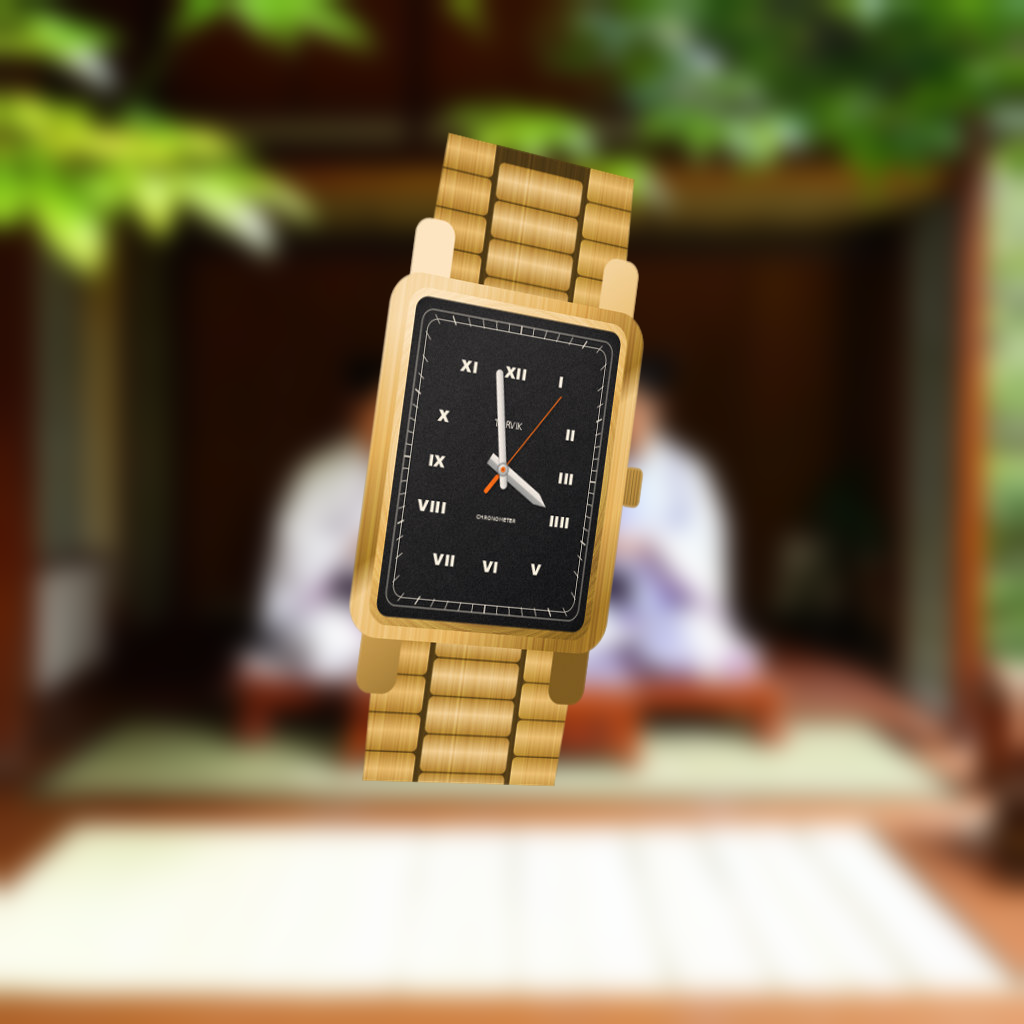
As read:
3.58.06
